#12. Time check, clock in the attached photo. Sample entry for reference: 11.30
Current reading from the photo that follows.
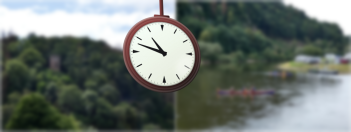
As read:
10.48
